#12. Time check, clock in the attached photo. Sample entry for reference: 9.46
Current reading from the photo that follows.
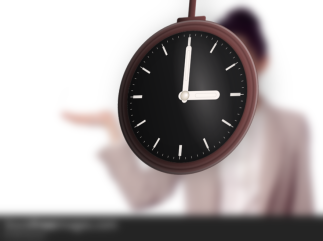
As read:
3.00
